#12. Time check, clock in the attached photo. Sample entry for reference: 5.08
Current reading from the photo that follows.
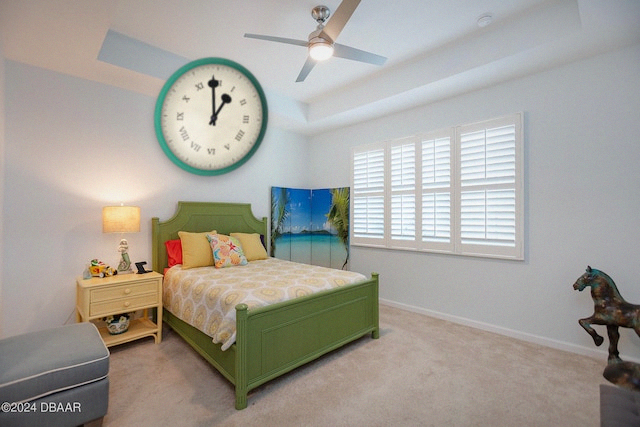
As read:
12.59
